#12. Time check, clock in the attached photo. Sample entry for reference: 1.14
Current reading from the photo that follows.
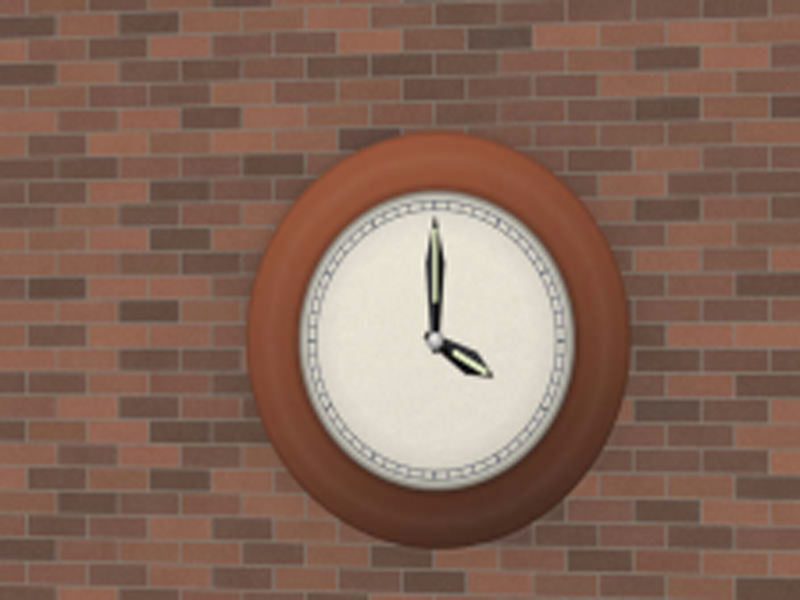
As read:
4.00
